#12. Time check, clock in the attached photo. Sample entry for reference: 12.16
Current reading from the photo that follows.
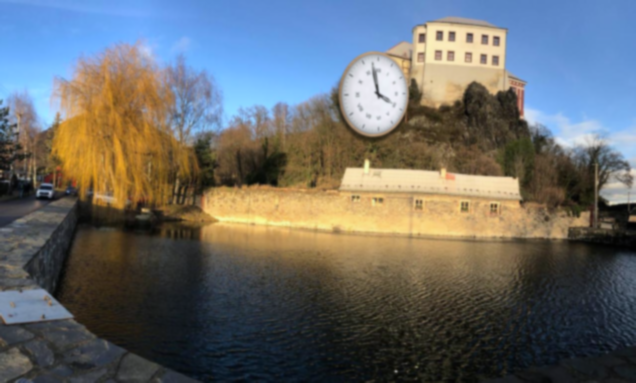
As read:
3.58
